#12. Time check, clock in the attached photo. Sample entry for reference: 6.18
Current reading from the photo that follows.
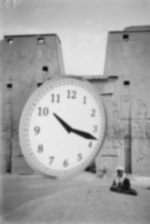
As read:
10.18
